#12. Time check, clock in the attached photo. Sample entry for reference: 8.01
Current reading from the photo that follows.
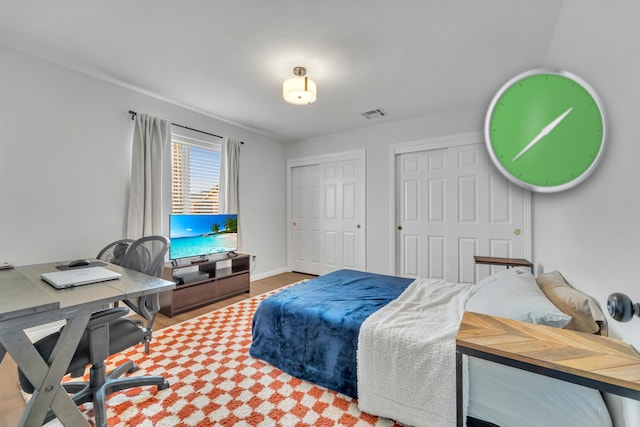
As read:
1.38
